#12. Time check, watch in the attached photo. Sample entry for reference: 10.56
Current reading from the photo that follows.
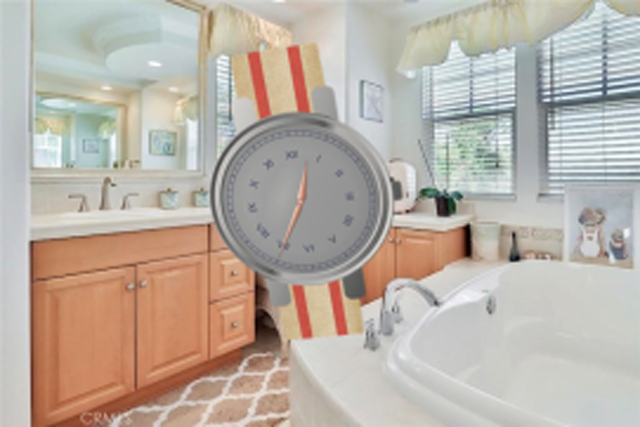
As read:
12.35
